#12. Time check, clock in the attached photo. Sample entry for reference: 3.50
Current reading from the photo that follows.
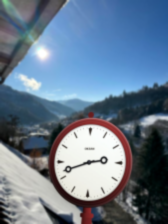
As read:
2.42
